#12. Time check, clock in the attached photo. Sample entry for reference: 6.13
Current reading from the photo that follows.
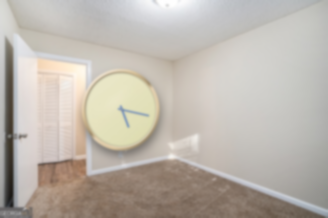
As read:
5.17
